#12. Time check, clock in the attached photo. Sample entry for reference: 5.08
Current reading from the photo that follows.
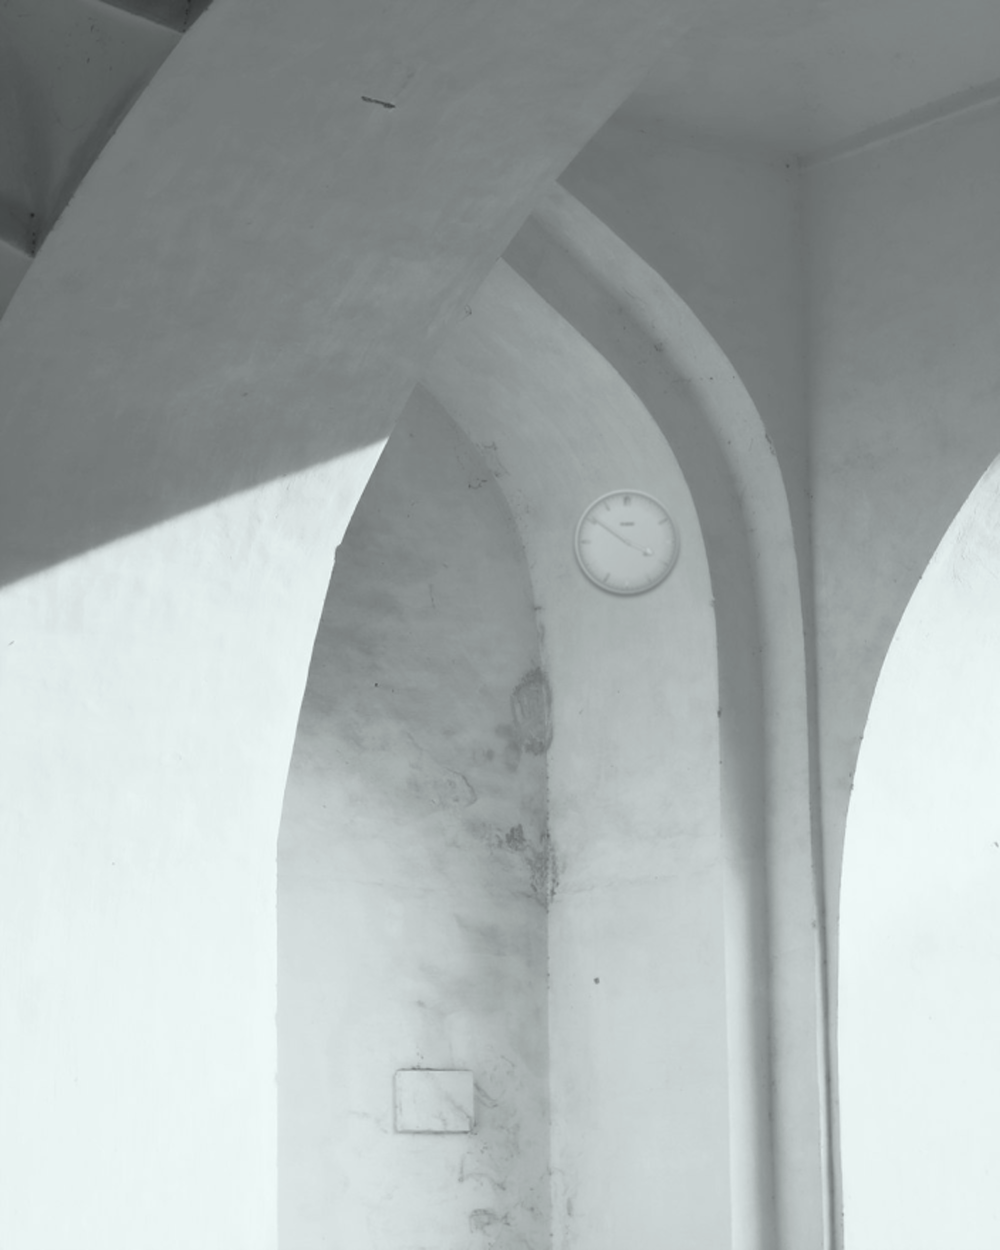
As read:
3.51
